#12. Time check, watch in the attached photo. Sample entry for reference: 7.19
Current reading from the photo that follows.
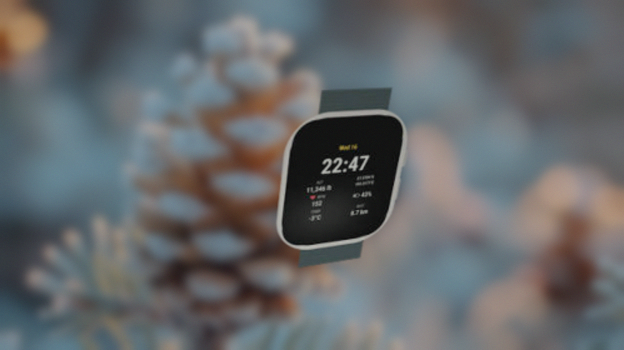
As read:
22.47
